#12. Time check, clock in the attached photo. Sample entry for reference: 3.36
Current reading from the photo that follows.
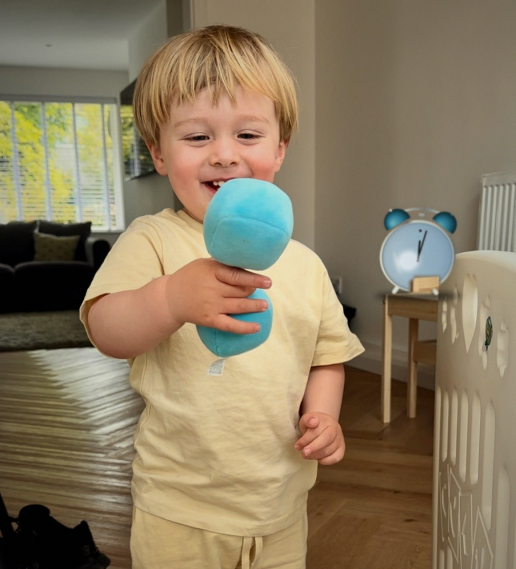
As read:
12.02
